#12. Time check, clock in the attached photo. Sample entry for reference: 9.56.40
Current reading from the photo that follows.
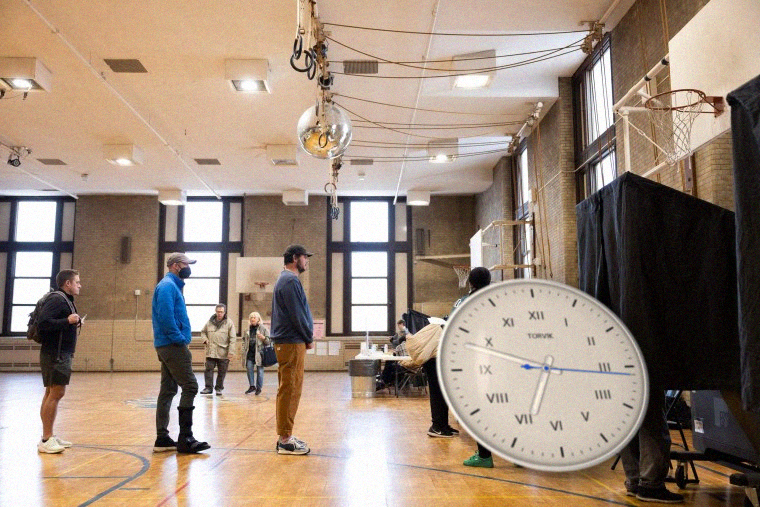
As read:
6.48.16
